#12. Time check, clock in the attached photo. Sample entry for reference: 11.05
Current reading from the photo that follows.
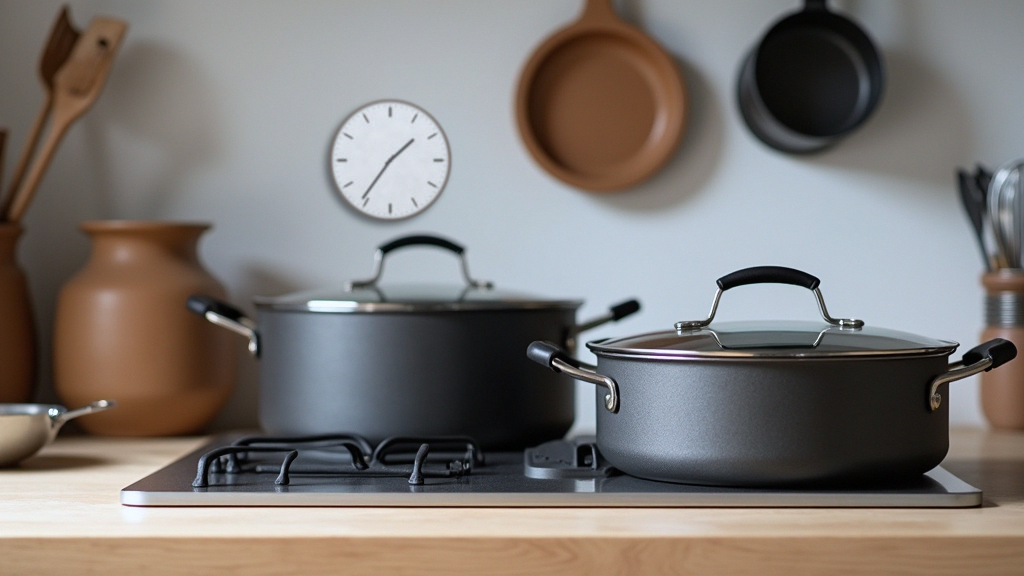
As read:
1.36
